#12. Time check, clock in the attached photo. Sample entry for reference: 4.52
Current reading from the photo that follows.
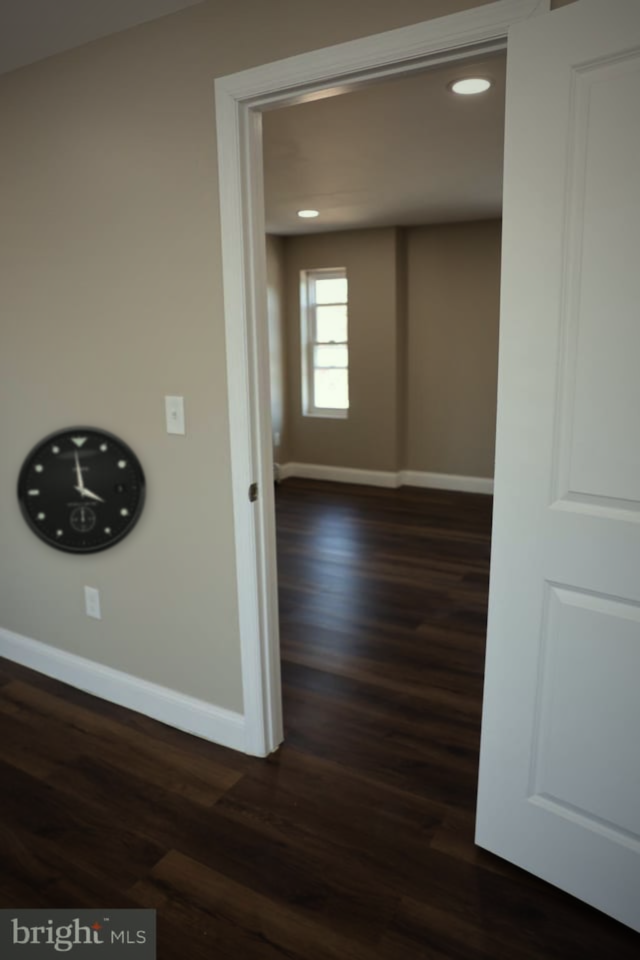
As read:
3.59
